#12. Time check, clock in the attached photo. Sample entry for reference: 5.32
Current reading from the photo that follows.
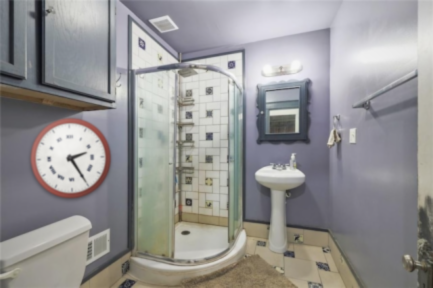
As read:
2.25
